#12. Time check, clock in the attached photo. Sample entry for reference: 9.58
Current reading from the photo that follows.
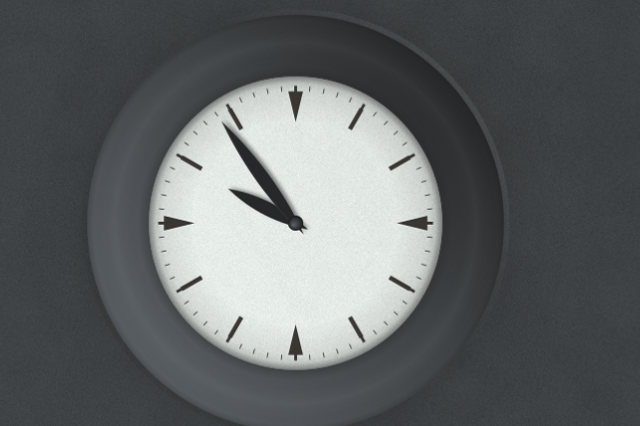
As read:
9.54
